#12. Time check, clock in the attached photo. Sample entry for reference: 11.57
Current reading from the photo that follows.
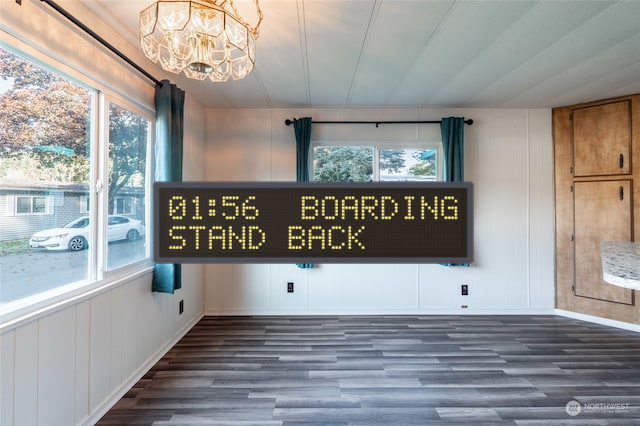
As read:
1.56
